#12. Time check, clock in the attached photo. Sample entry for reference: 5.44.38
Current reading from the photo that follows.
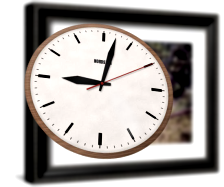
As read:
9.02.10
